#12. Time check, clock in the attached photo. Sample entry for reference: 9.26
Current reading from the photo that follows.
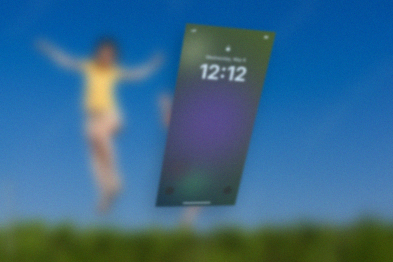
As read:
12.12
